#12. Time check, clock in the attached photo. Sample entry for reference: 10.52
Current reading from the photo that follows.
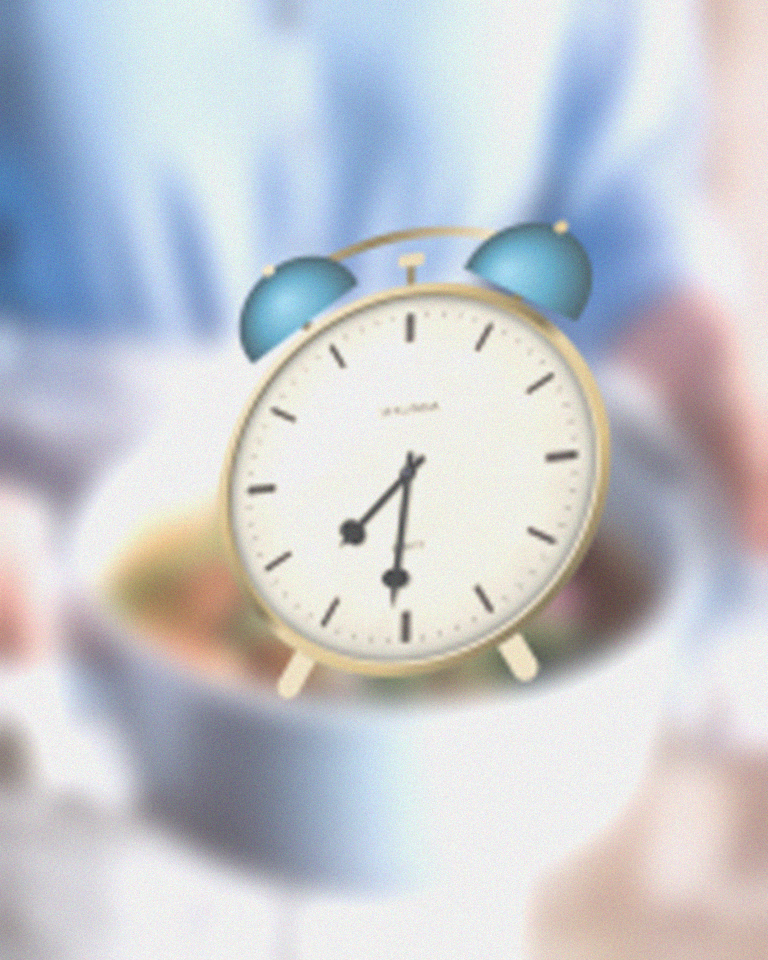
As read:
7.31
